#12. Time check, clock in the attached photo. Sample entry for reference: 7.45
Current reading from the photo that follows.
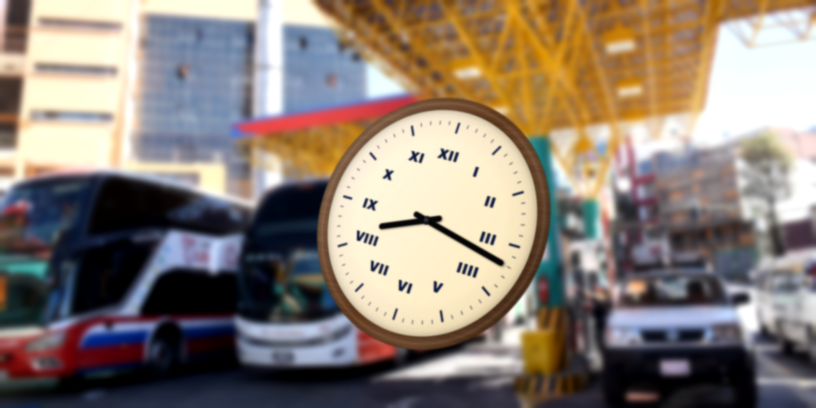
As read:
8.17
